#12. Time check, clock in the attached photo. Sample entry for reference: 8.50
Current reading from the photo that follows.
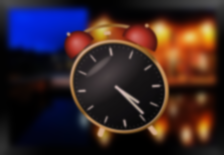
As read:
4.24
